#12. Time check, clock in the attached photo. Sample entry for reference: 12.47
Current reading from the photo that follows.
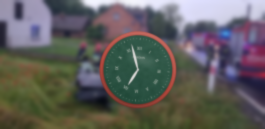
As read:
6.57
